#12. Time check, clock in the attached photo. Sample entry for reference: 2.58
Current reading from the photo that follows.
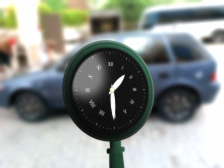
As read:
1.30
